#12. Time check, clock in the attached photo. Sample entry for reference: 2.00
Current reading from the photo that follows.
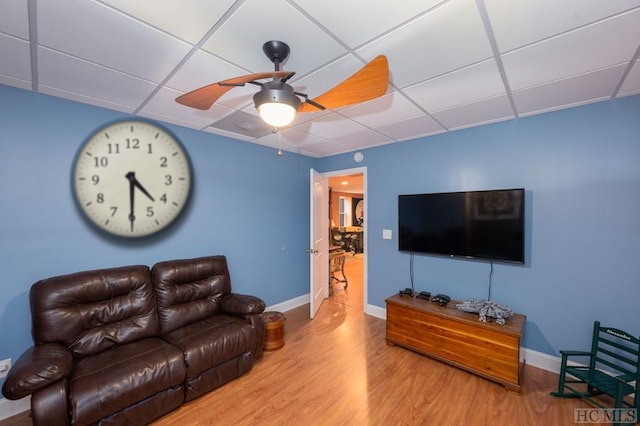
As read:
4.30
